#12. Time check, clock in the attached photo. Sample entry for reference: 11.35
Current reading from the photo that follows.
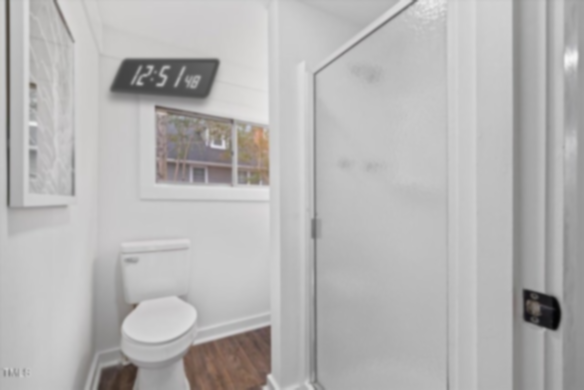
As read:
12.51
